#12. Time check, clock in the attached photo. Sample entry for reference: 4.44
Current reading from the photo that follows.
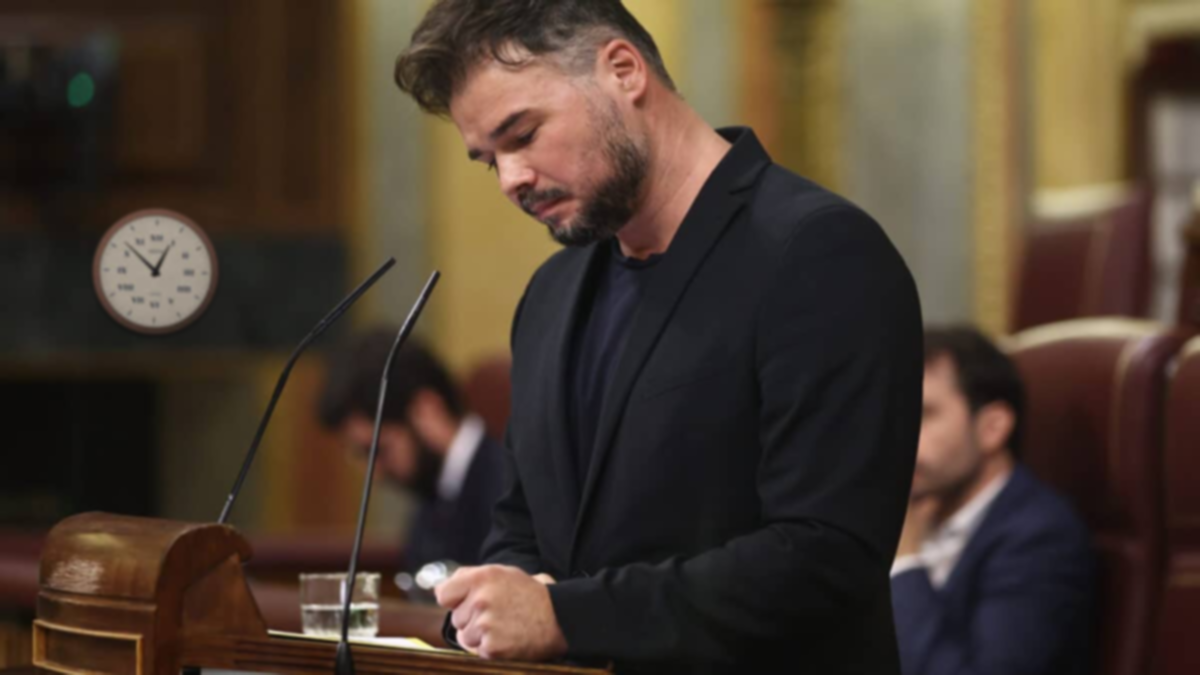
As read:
12.52
